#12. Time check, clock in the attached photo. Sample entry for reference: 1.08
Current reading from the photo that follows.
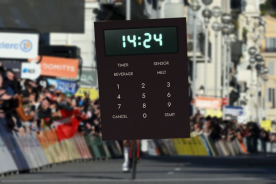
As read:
14.24
